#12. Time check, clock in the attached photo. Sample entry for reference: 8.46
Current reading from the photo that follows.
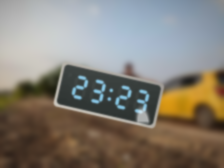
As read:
23.23
